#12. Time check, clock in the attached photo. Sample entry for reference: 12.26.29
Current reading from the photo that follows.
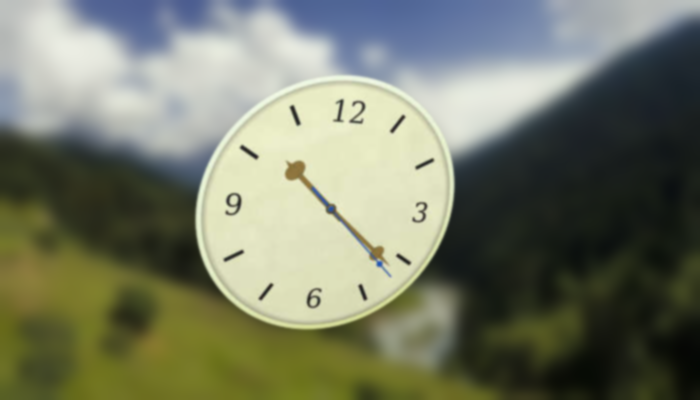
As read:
10.21.22
